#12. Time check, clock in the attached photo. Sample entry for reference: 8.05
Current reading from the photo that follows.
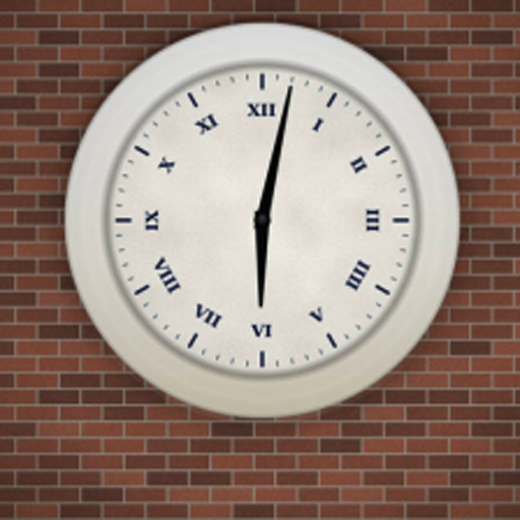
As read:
6.02
